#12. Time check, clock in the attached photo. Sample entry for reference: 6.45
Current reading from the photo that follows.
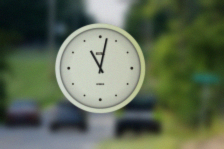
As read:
11.02
